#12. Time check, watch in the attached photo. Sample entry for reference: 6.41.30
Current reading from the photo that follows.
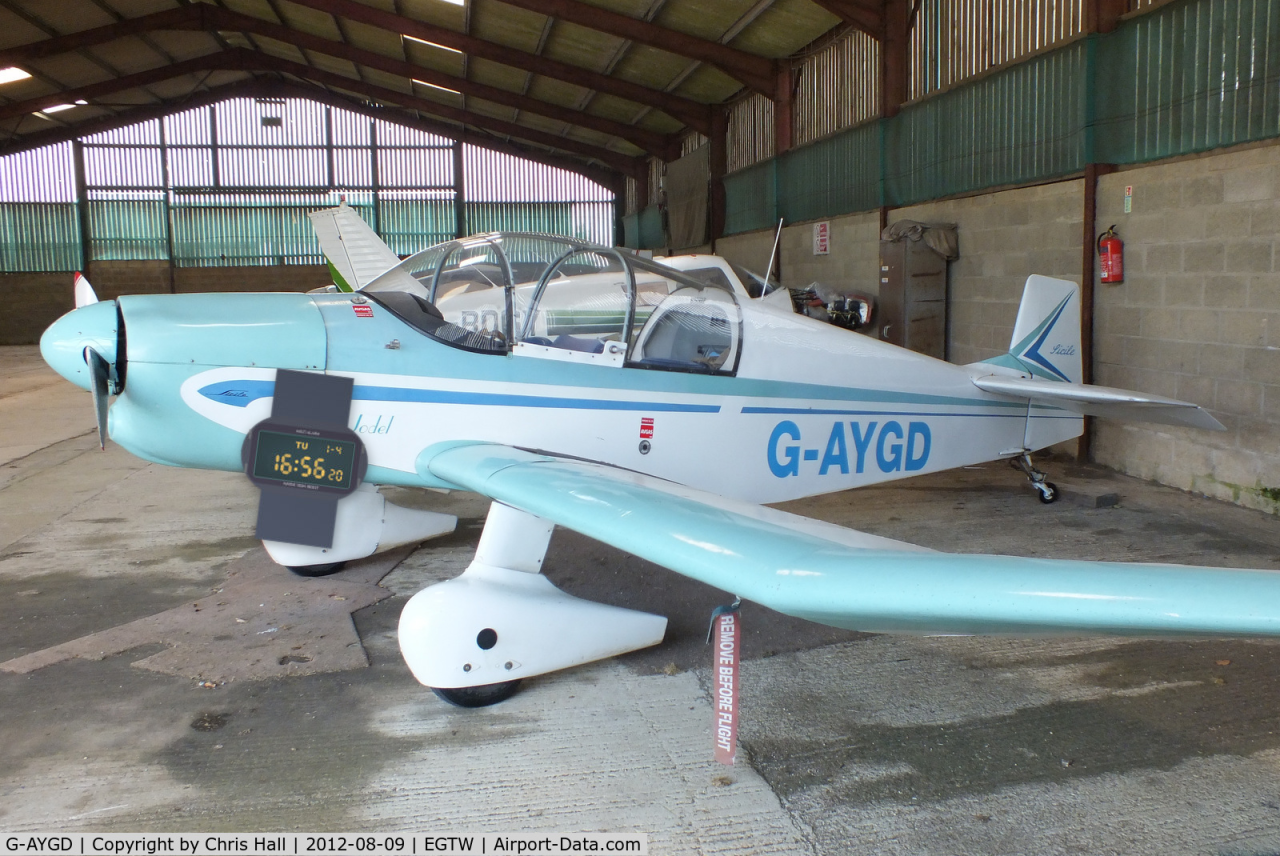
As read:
16.56.20
